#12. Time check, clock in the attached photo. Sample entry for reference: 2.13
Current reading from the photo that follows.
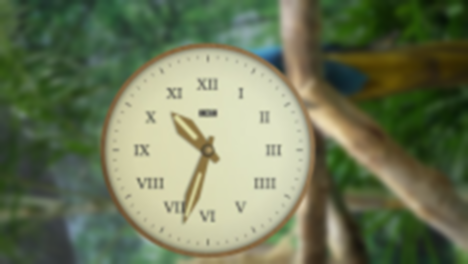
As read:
10.33
